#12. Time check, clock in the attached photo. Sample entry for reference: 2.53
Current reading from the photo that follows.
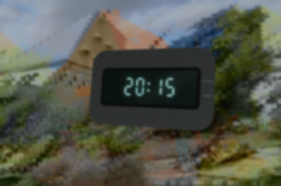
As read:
20.15
